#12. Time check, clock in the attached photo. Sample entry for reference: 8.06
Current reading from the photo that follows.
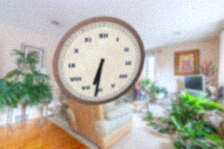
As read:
6.31
